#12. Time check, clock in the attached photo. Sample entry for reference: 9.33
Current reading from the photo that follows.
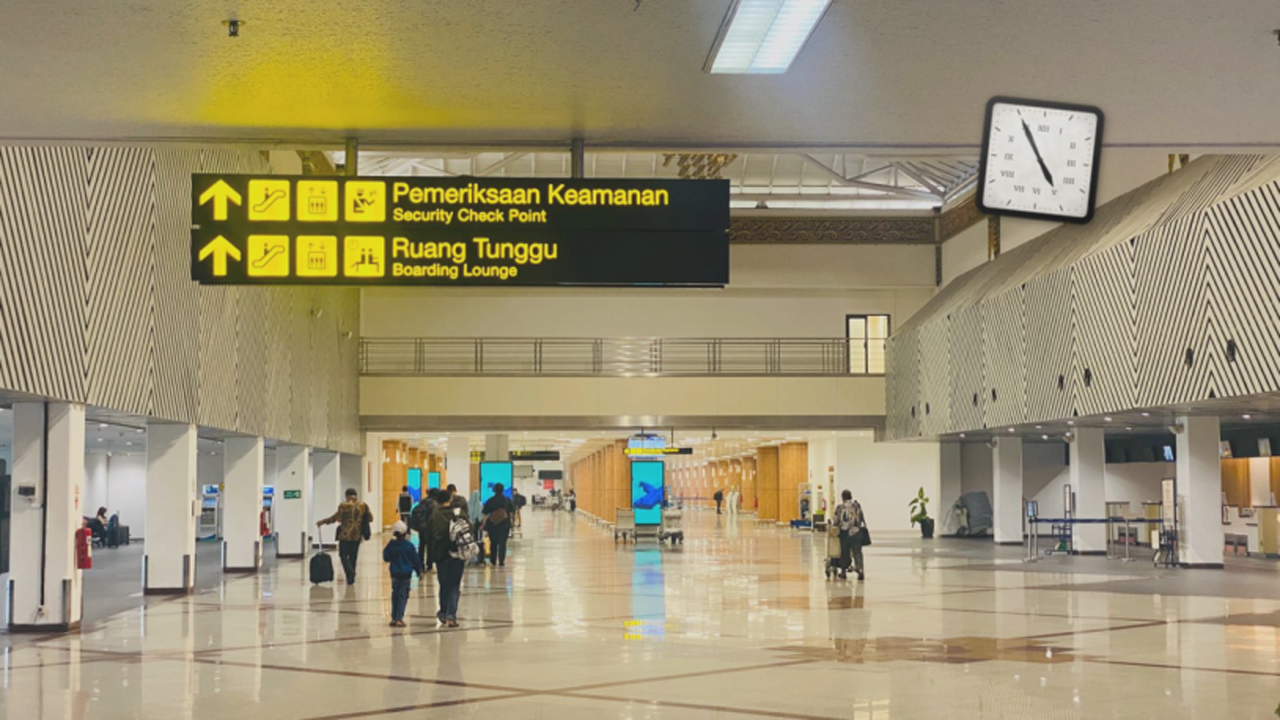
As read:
4.55
